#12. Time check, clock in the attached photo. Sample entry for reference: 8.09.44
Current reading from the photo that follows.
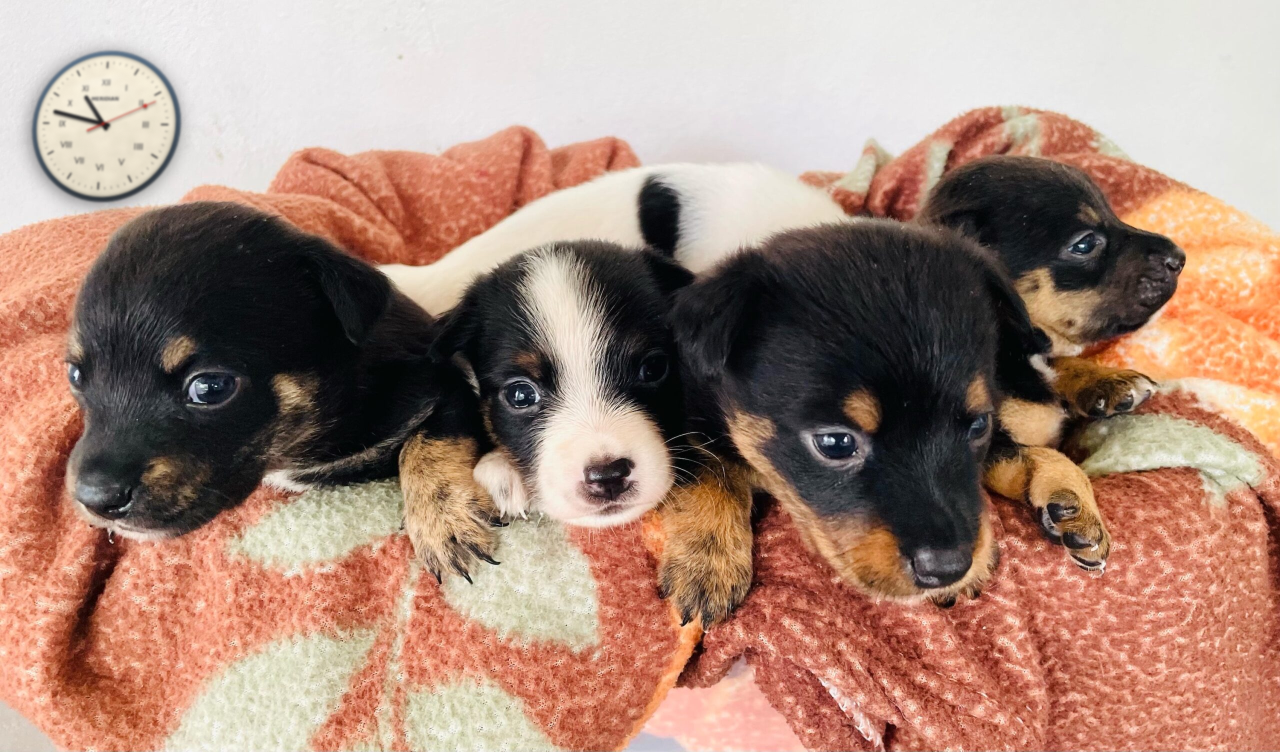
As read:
10.47.11
